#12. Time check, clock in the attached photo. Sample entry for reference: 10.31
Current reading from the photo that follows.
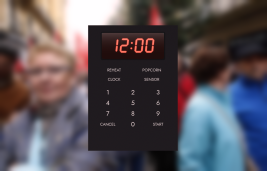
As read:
12.00
